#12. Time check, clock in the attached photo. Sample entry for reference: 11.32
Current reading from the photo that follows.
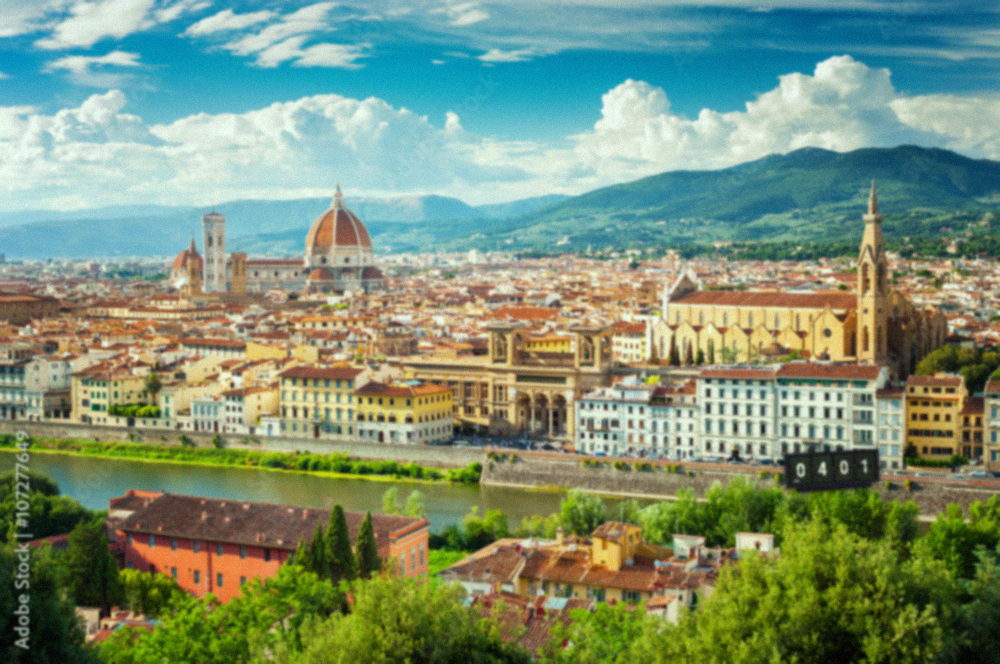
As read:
4.01
